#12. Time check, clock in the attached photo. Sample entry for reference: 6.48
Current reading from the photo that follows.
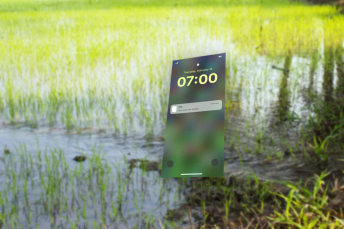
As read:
7.00
